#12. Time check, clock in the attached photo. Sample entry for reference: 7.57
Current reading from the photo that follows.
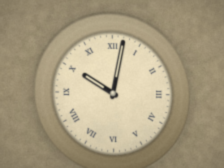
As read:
10.02
